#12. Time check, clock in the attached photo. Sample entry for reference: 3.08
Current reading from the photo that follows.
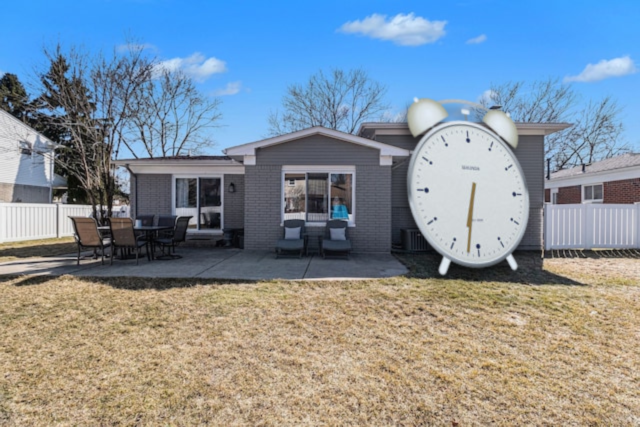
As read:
6.32
